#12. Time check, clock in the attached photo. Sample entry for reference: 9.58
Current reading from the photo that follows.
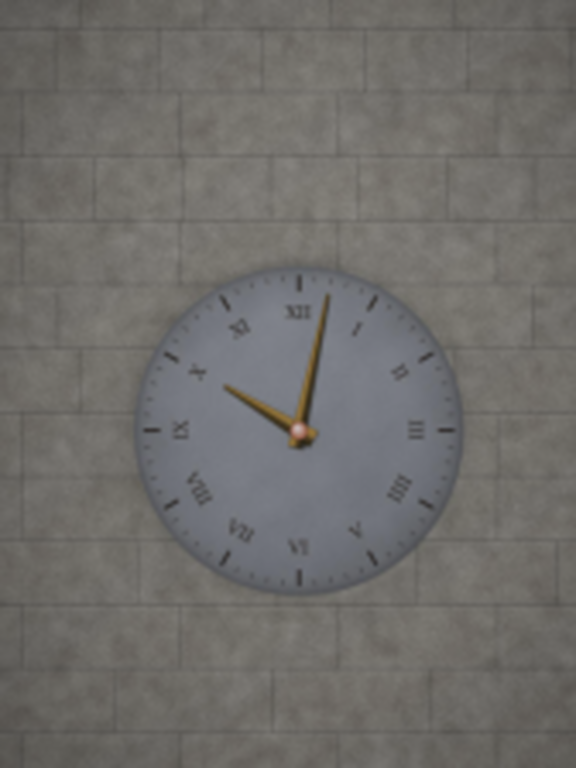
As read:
10.02
